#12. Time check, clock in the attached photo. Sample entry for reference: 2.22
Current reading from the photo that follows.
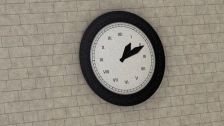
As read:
1.11
